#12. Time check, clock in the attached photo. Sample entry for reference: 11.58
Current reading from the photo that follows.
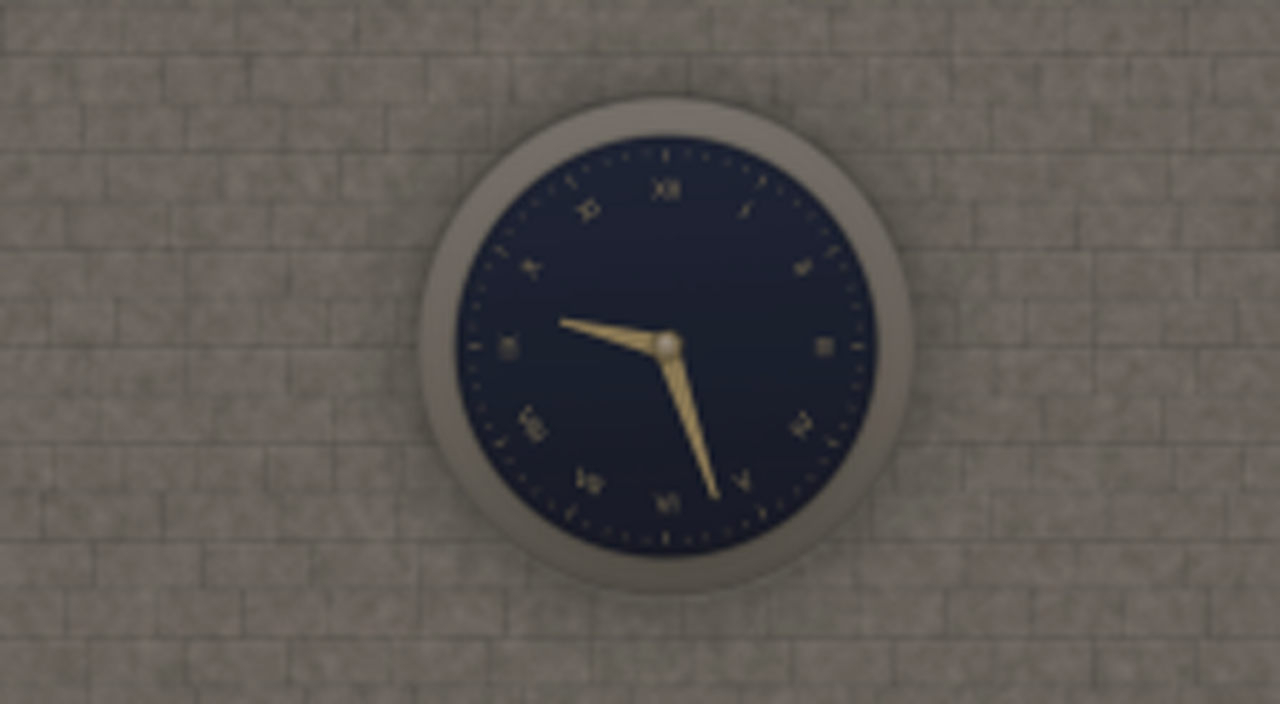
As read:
9.27
